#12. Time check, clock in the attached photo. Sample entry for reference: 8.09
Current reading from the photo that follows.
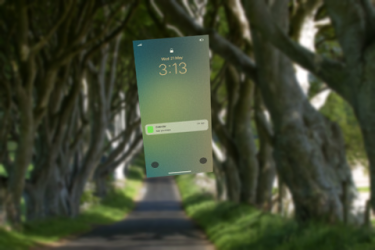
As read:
3.13
